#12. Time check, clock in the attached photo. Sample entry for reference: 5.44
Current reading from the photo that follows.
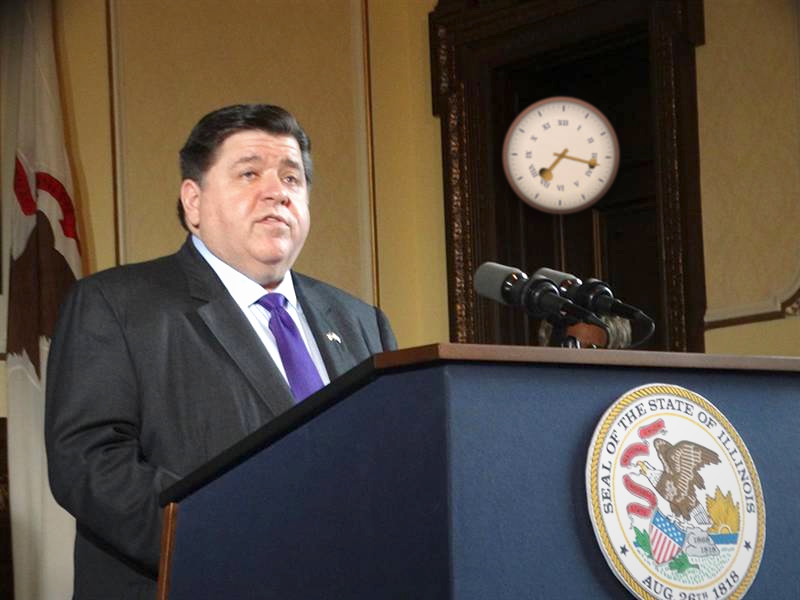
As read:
7.17
